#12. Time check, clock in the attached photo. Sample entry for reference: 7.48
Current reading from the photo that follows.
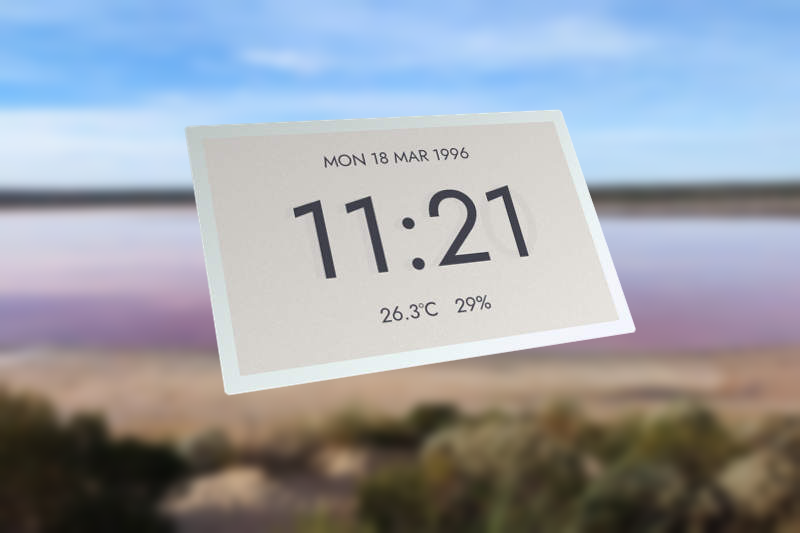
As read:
11.21
